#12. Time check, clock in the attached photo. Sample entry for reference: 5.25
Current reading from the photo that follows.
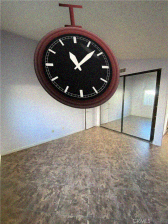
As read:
11.08
